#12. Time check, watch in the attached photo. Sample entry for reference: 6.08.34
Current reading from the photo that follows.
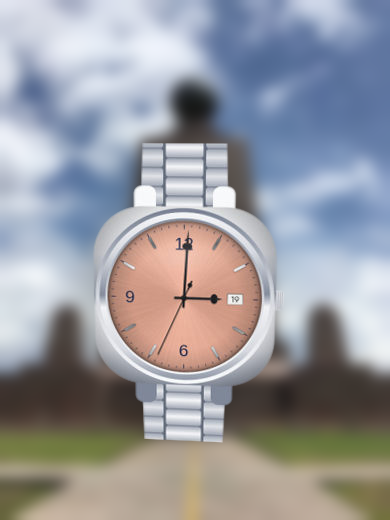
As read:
3.00.34
